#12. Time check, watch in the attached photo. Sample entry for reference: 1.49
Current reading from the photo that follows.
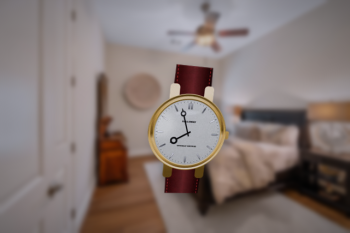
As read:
7.57
